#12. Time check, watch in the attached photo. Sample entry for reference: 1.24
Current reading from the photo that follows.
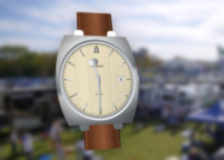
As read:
11.30
